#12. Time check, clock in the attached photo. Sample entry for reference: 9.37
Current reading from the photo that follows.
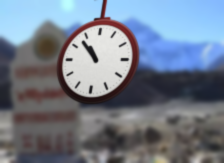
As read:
10.53
